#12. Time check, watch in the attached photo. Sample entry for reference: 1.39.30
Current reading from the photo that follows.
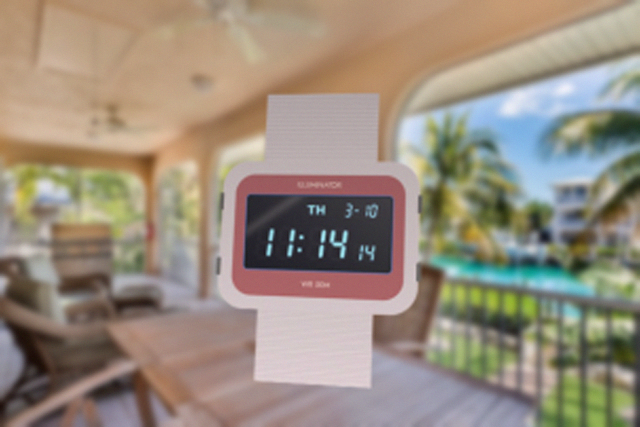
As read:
11.14.14
